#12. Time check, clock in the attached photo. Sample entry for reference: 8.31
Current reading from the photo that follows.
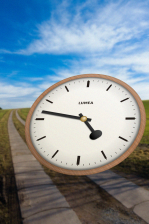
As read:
4.47
